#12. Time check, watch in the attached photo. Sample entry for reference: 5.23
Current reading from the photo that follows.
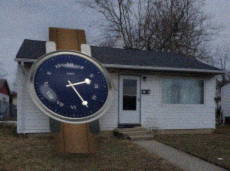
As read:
2.25
